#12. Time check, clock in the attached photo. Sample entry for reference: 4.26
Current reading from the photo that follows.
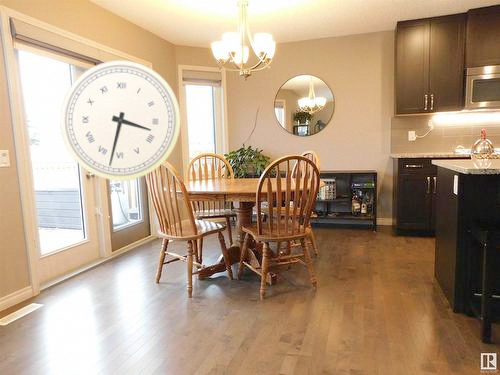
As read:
3.32
